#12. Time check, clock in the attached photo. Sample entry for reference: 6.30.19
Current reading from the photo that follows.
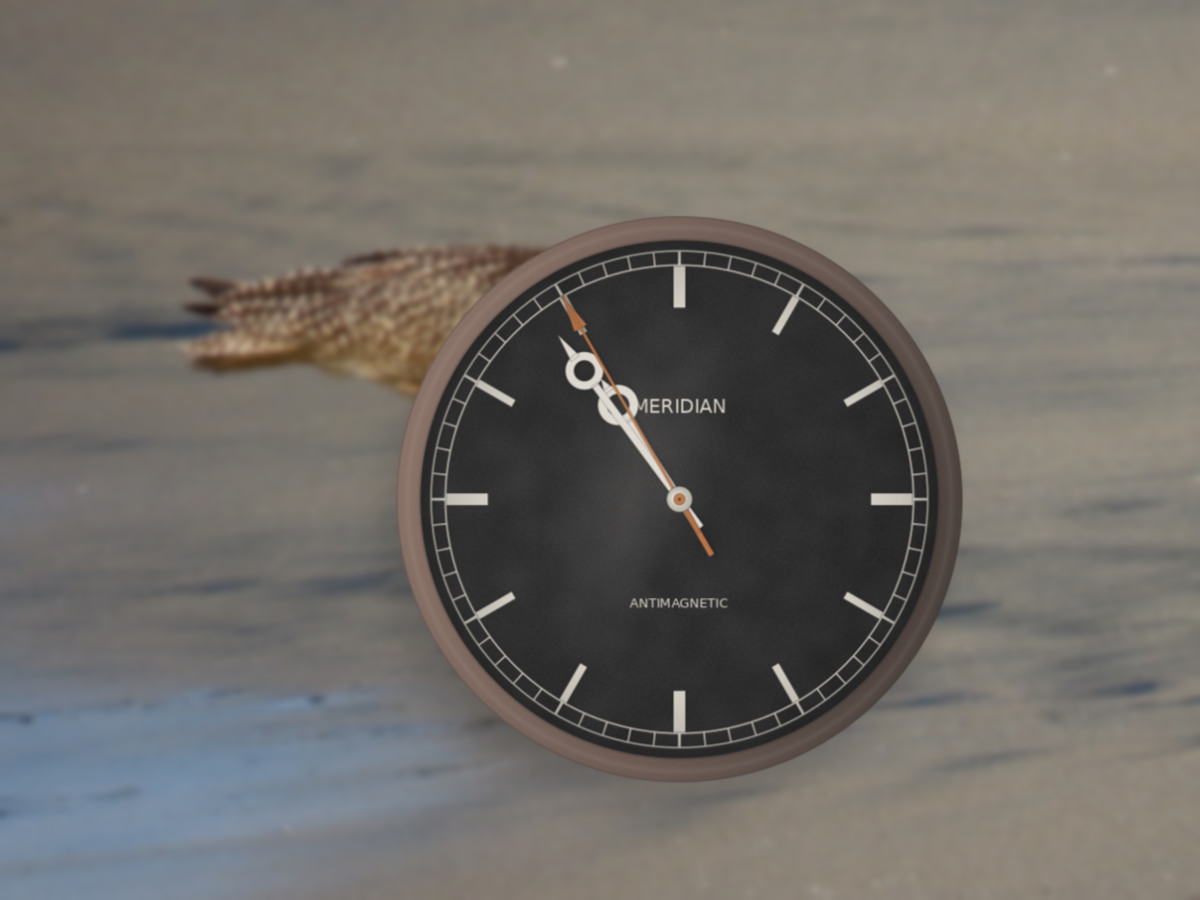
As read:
10.53.55
